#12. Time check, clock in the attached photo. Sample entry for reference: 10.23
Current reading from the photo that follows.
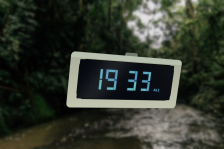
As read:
19.33
